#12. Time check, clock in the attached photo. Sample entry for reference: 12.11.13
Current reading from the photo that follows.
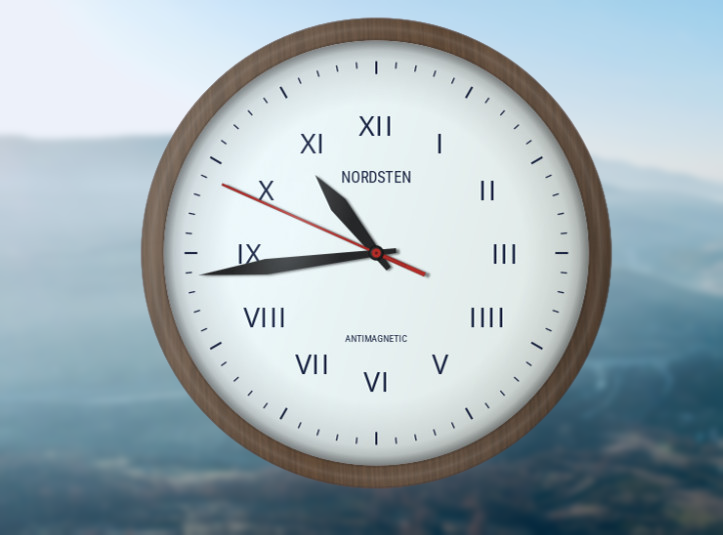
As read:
10.43.49
